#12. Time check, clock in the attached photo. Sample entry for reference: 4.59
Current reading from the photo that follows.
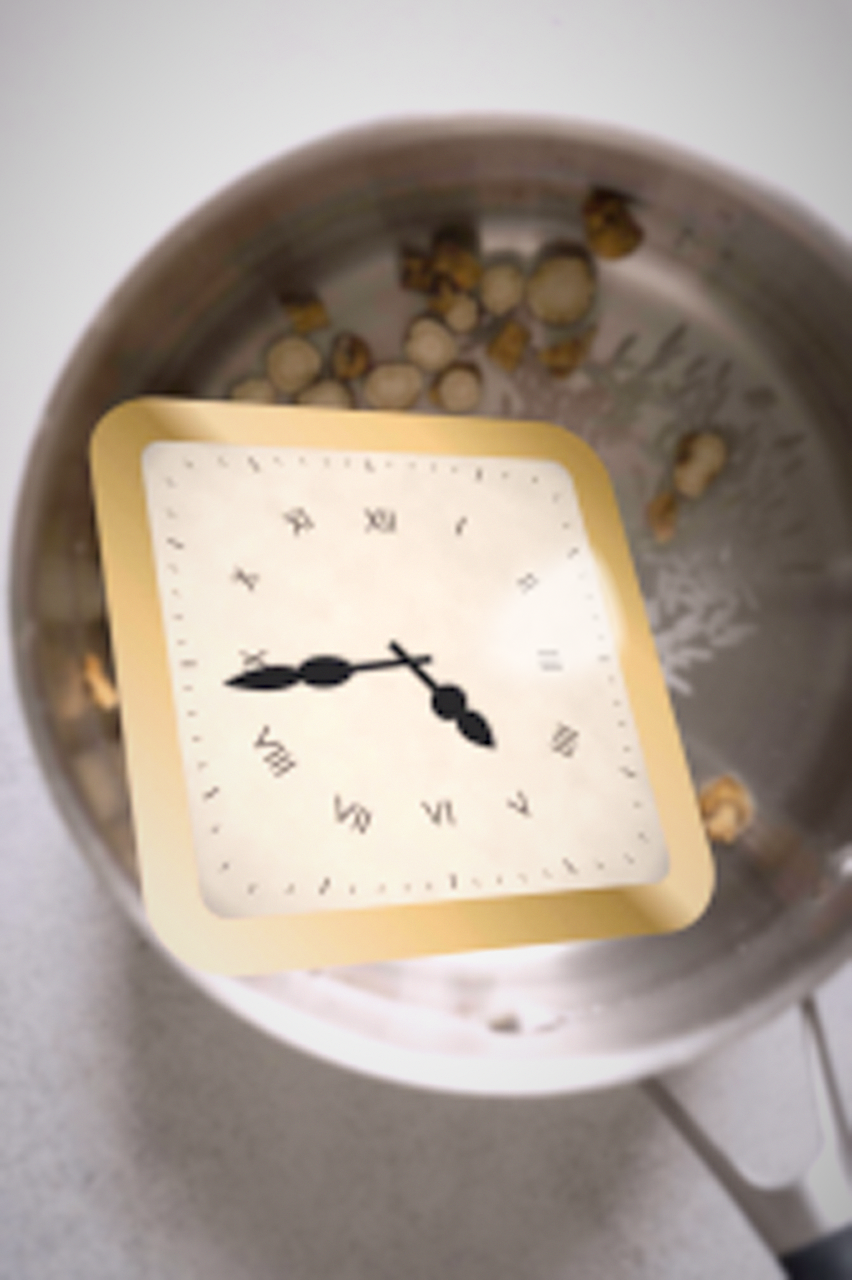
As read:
4.44
